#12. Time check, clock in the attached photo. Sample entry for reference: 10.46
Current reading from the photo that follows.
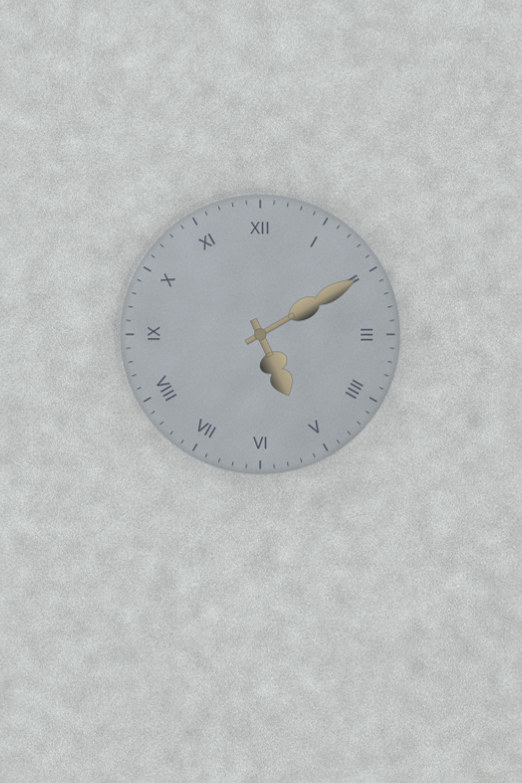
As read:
5.10
